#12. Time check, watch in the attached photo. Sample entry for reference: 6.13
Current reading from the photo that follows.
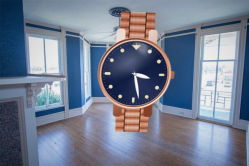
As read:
3.28
